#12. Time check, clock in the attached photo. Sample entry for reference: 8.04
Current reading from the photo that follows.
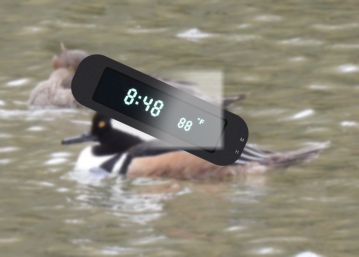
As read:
8.48
